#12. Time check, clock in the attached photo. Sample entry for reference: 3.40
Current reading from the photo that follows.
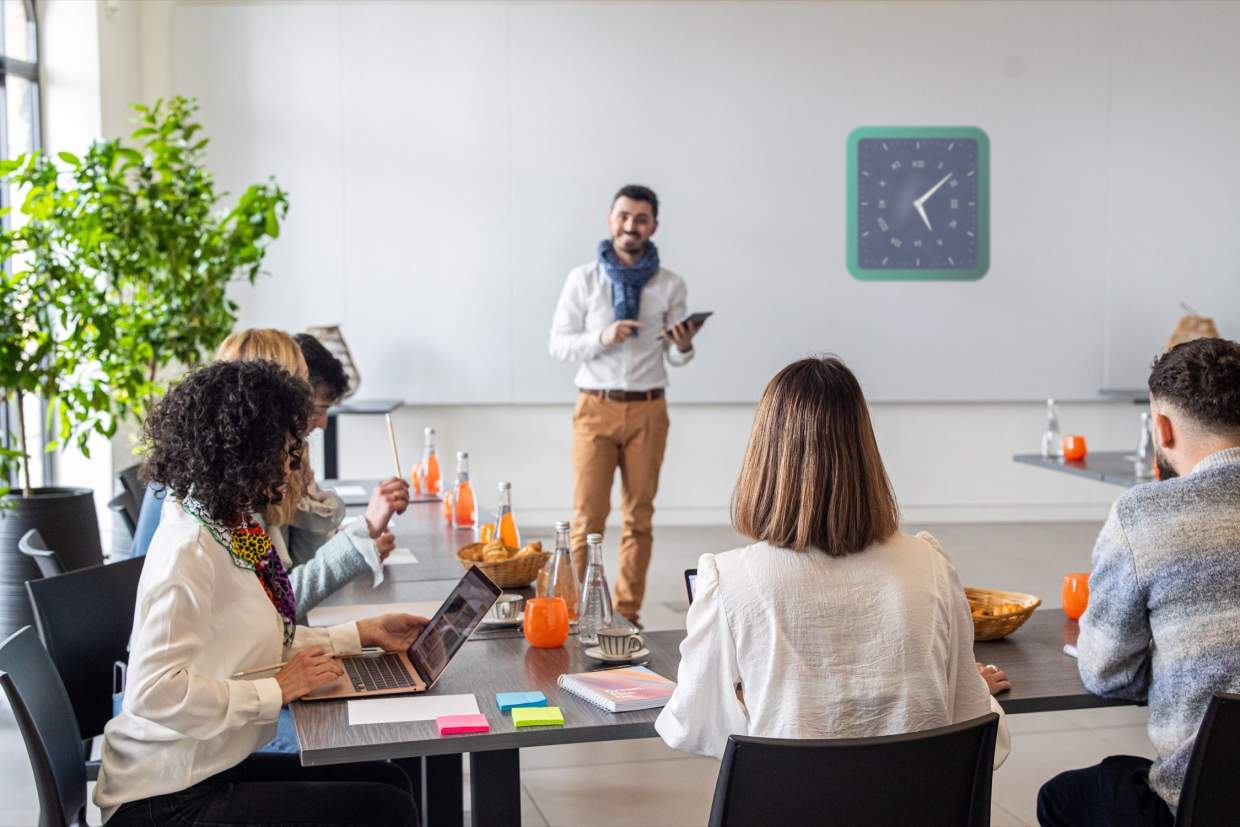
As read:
5.08
